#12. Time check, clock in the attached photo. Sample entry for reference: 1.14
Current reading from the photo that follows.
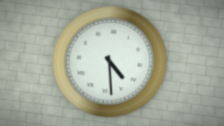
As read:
4.28
